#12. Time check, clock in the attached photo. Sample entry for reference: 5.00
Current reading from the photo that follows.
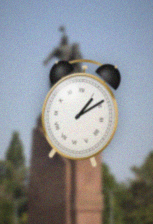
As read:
1.09
